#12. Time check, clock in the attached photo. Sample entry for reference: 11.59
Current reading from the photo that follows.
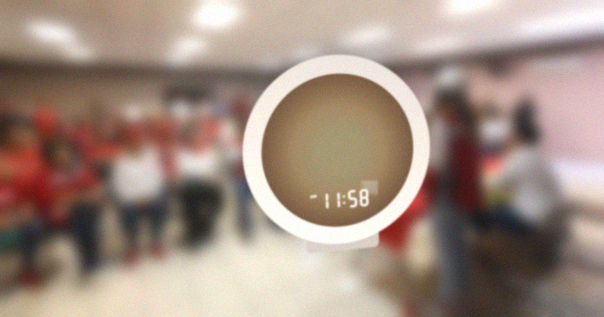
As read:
11.58
